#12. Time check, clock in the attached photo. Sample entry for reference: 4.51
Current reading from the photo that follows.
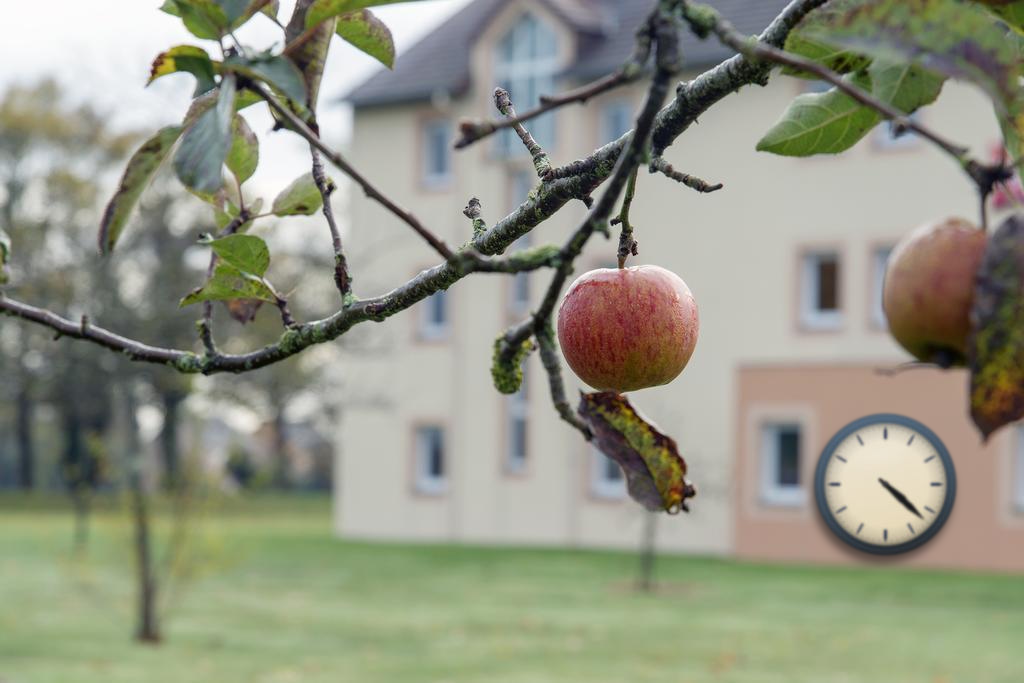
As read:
4.22
